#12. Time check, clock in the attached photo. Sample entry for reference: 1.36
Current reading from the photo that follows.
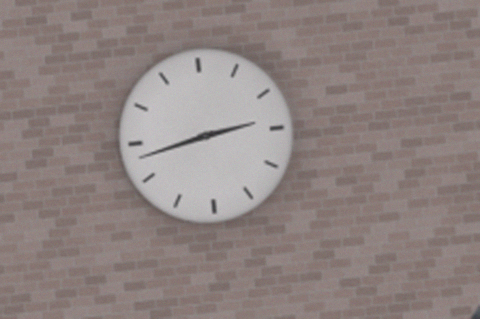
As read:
2.43
